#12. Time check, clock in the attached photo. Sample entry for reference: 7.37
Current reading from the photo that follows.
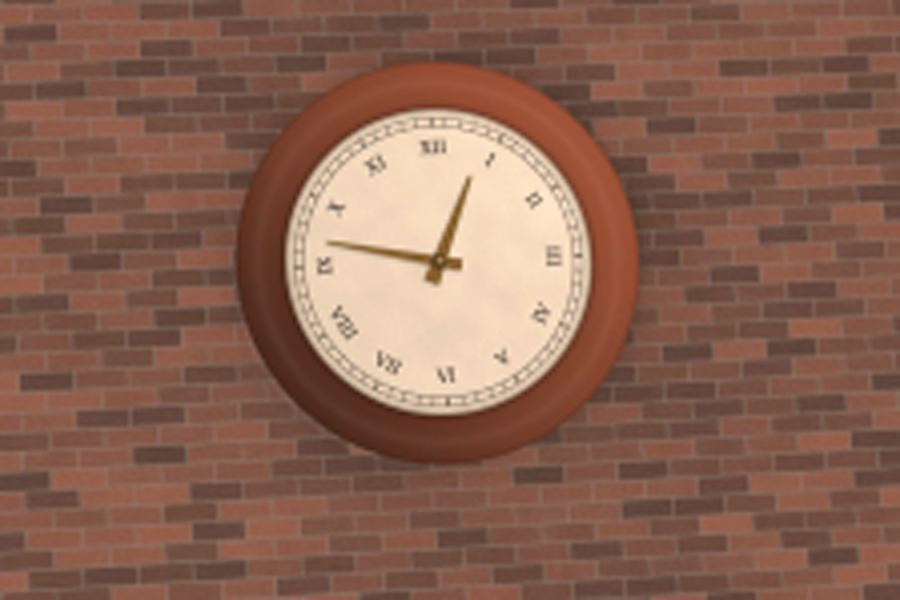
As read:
12.47
